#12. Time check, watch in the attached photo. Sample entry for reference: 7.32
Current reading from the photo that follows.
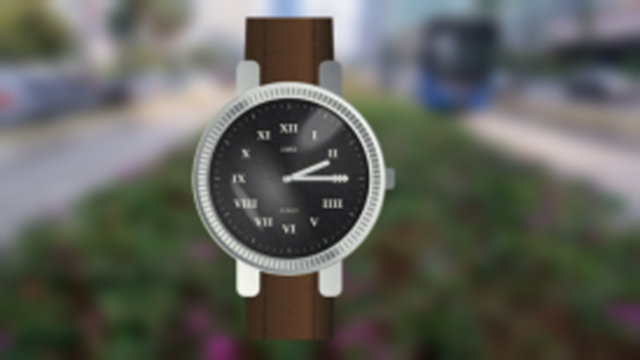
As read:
2.15
